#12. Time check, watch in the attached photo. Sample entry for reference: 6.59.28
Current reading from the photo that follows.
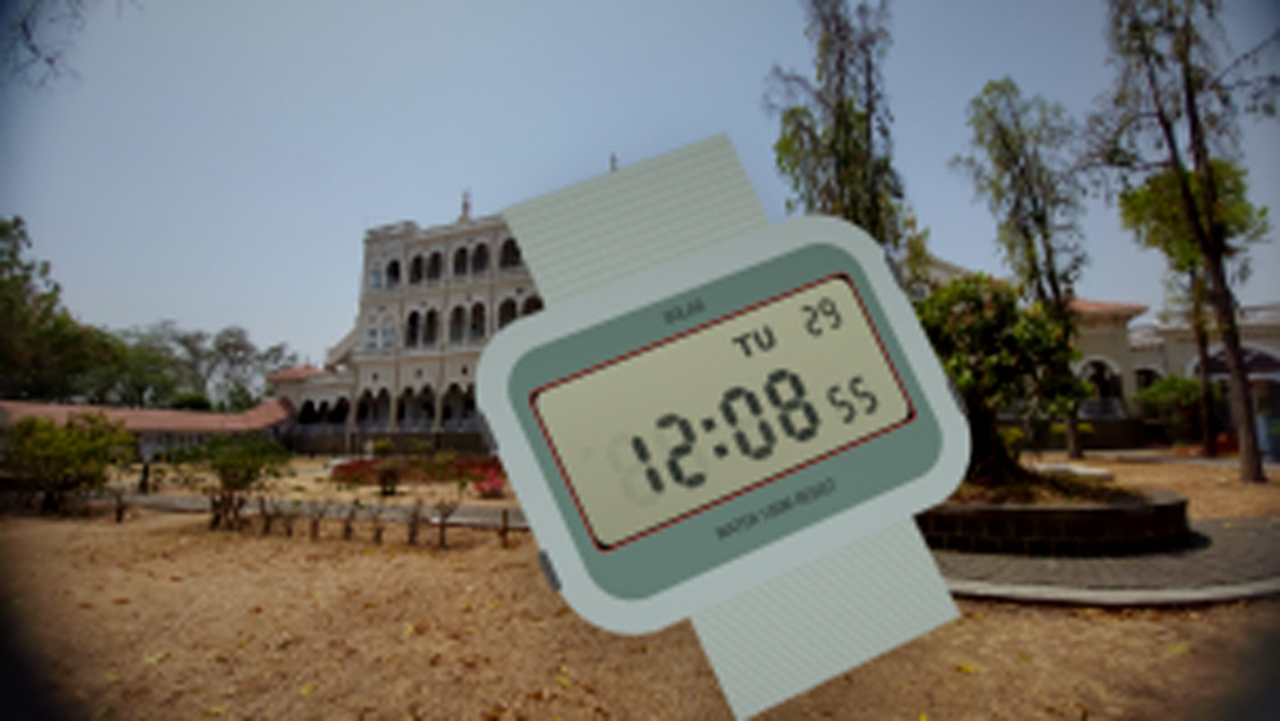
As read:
12.08.55
